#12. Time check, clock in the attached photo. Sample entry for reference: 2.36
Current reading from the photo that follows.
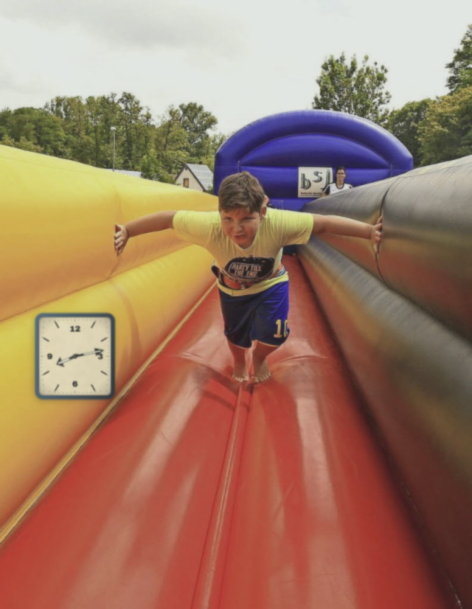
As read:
8.13
